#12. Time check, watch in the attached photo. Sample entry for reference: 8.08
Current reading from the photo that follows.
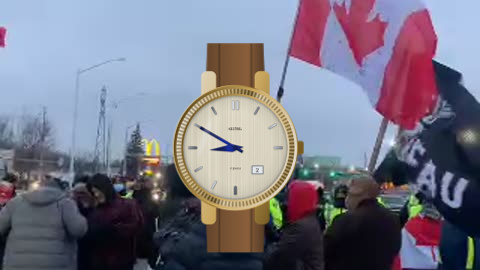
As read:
8.50
